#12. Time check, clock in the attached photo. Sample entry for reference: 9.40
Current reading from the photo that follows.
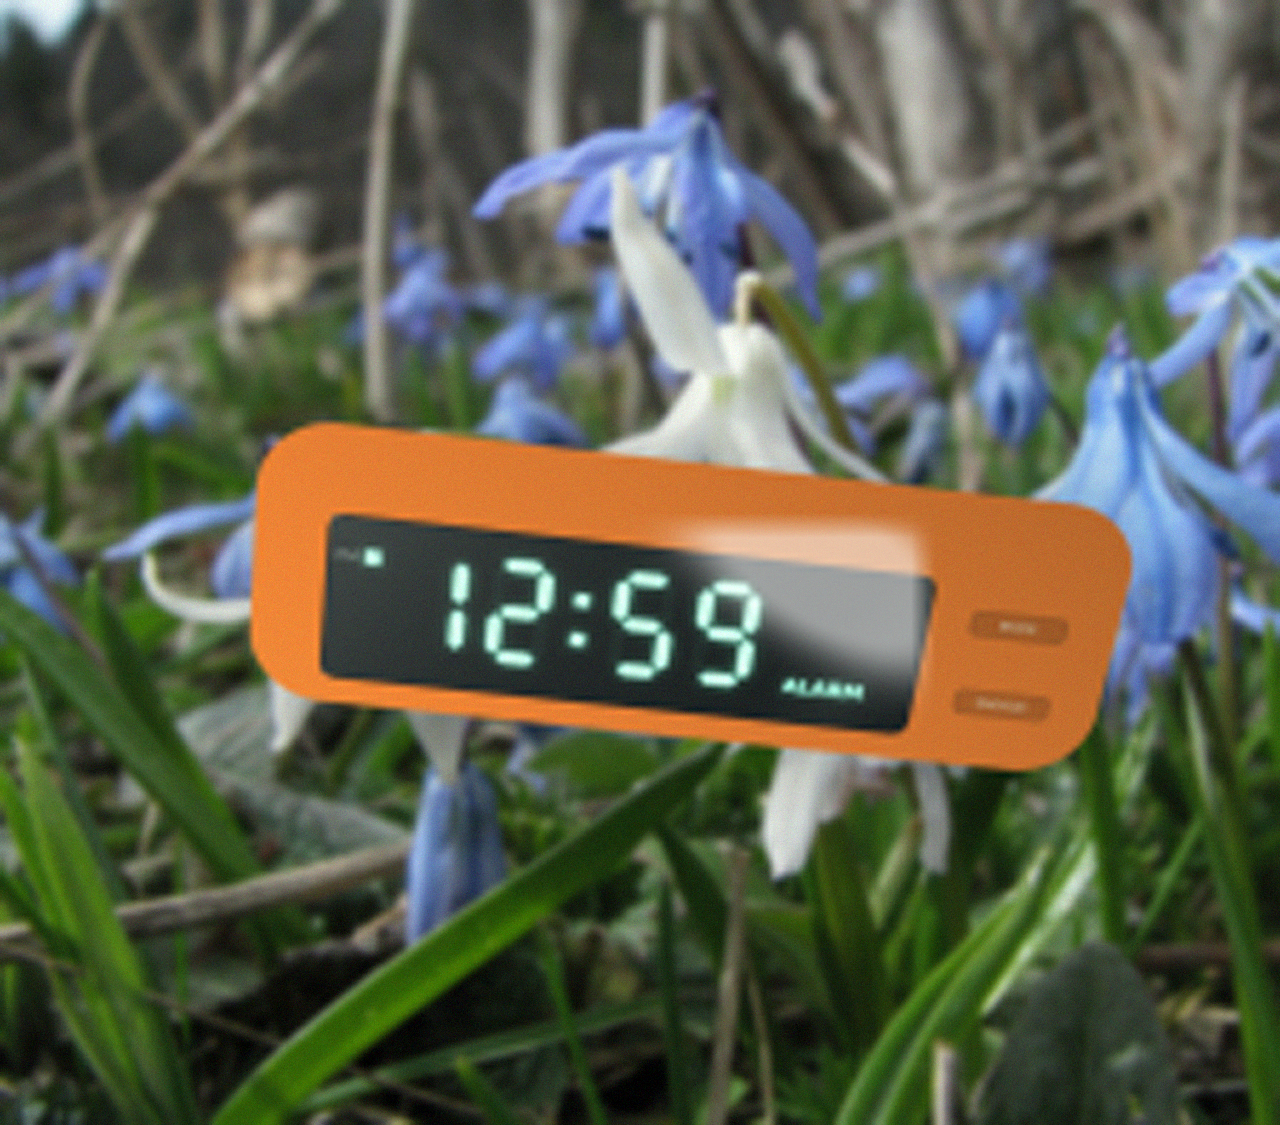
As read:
12.59
